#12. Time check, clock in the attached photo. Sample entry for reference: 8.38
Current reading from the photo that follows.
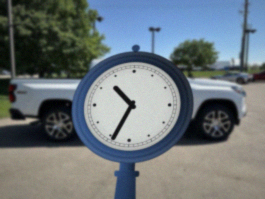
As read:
10.34
